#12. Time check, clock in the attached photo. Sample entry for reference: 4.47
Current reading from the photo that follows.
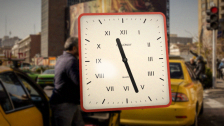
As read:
11.27
